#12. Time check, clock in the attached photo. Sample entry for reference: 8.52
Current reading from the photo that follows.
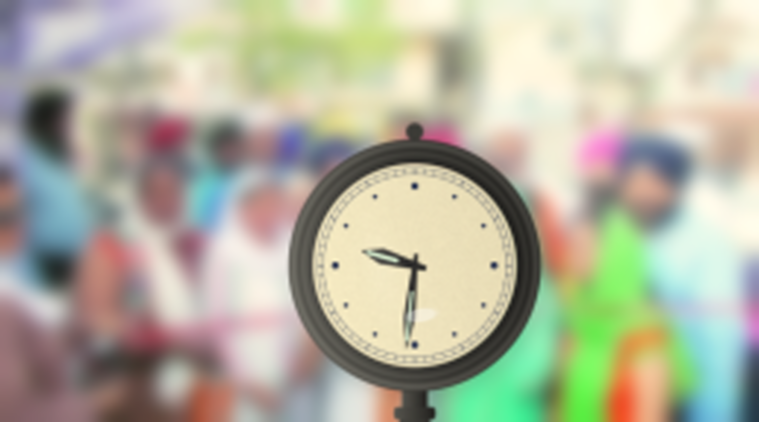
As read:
9.31
